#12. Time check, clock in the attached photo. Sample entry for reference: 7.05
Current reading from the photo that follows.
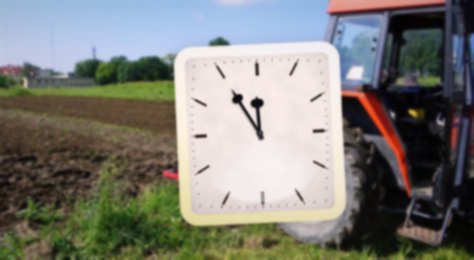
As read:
11.55
